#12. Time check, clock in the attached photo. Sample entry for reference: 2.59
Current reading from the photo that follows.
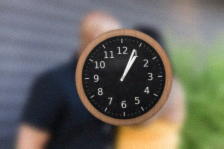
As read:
1.04
